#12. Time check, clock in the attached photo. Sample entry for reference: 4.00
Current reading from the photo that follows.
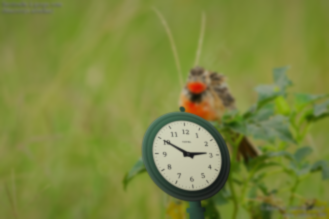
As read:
2.50
